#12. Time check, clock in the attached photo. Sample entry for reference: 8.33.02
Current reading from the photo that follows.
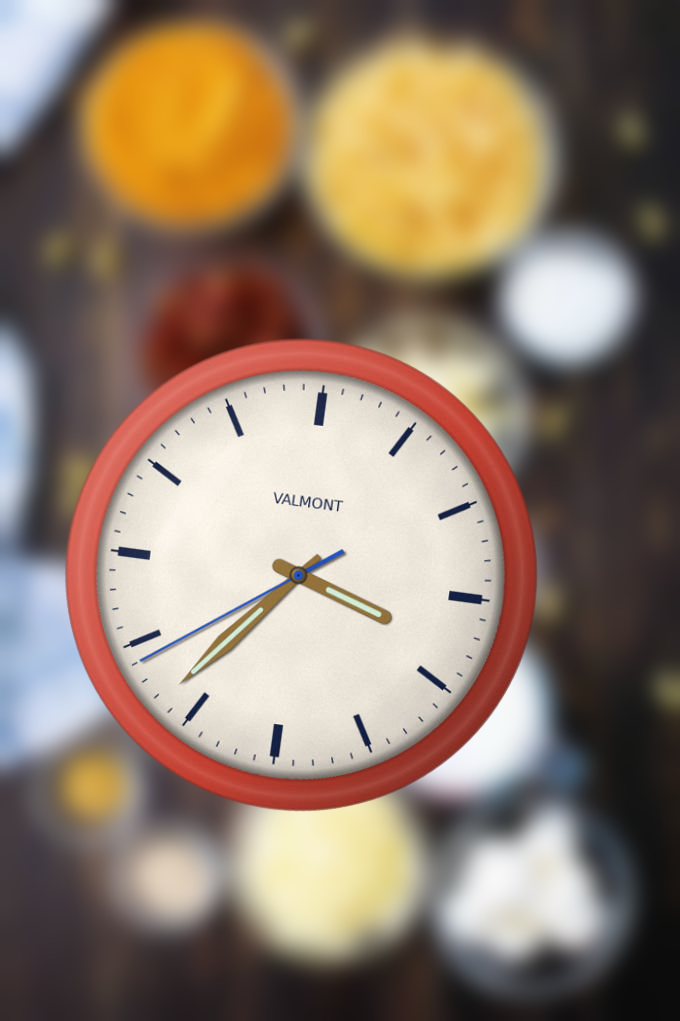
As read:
3.36.39
